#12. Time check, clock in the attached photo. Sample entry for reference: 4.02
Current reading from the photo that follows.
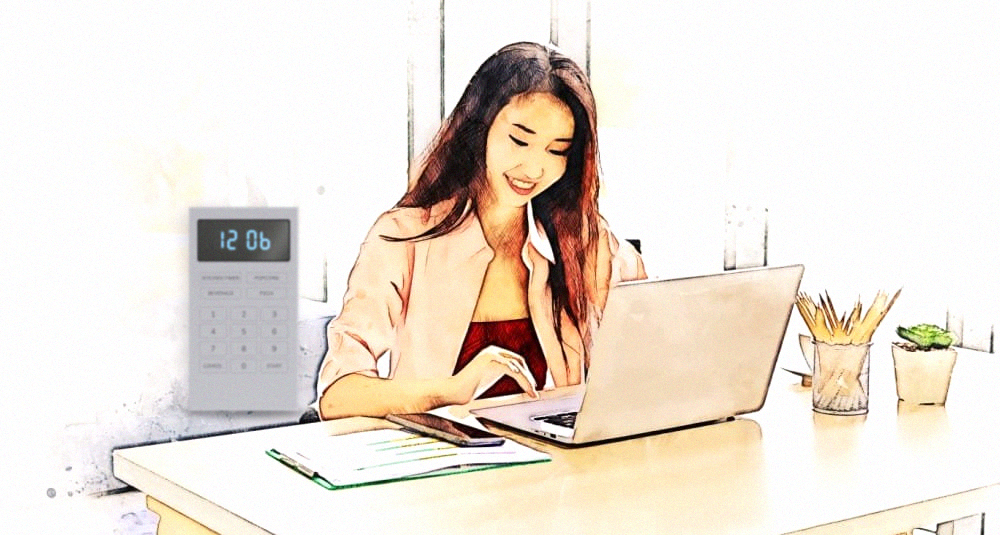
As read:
12.06
